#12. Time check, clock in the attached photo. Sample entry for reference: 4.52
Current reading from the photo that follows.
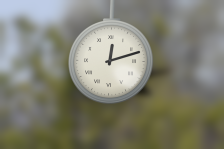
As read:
12.12
